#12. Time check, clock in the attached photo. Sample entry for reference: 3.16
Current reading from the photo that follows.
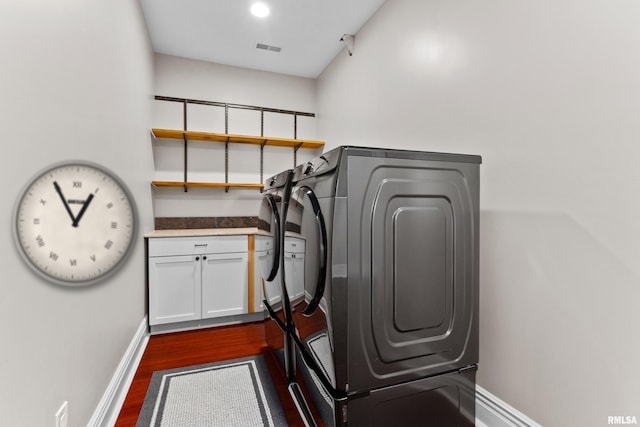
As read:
12.55
